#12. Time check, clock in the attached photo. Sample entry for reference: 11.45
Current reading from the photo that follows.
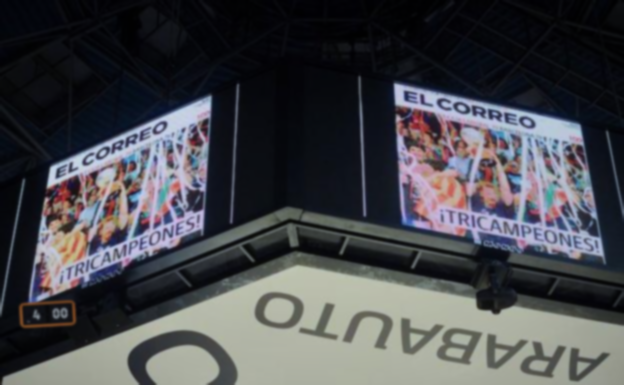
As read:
4.00
